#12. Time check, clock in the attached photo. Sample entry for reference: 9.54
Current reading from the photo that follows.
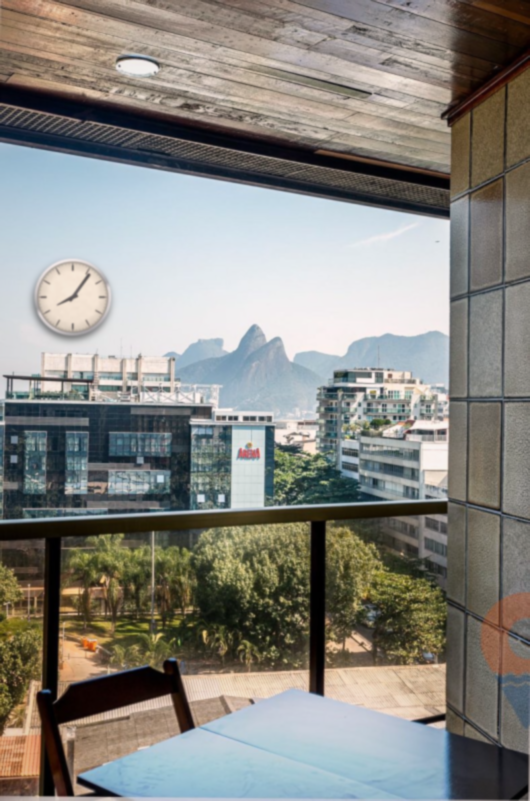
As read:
8.06
